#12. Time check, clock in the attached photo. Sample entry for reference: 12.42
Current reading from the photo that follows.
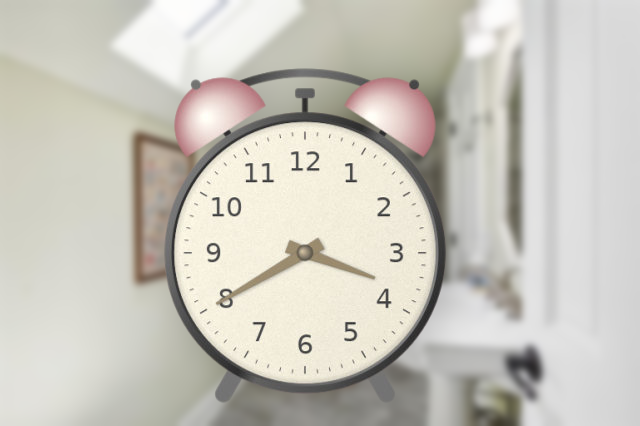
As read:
3.40
